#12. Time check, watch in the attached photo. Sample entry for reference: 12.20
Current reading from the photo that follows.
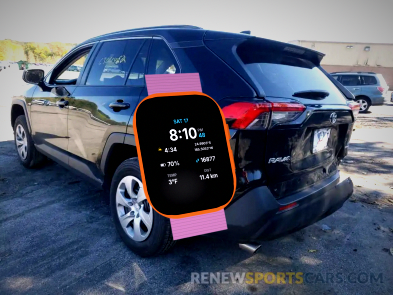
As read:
8.10
